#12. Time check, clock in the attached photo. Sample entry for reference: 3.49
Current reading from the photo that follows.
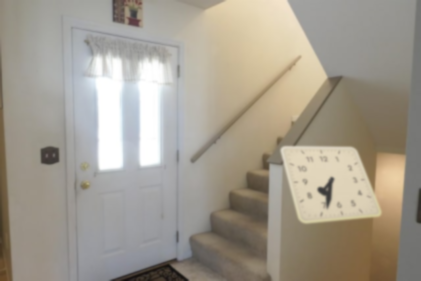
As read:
7.34
